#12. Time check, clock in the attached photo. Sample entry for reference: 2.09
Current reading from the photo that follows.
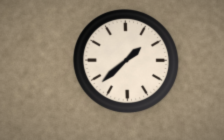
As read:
1.38
